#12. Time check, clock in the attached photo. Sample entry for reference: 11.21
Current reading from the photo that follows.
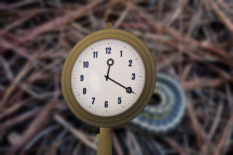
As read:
12.20
